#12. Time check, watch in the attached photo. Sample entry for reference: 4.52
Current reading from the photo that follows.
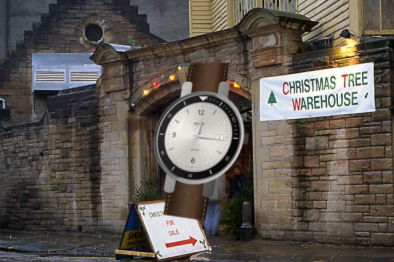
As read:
12.16
